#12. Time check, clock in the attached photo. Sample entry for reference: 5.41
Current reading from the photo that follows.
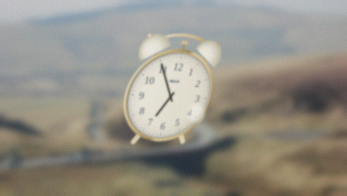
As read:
6.55
